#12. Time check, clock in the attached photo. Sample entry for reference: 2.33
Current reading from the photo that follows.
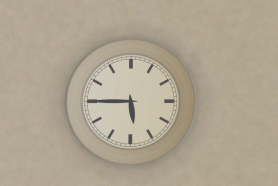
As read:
5.45
